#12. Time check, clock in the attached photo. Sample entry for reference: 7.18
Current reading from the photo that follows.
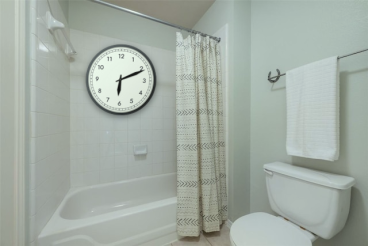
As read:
6.11
